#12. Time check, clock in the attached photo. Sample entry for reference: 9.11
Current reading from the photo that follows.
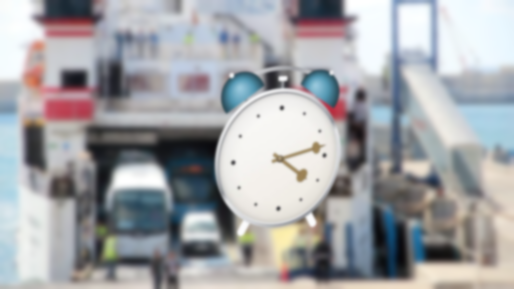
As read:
4.13
